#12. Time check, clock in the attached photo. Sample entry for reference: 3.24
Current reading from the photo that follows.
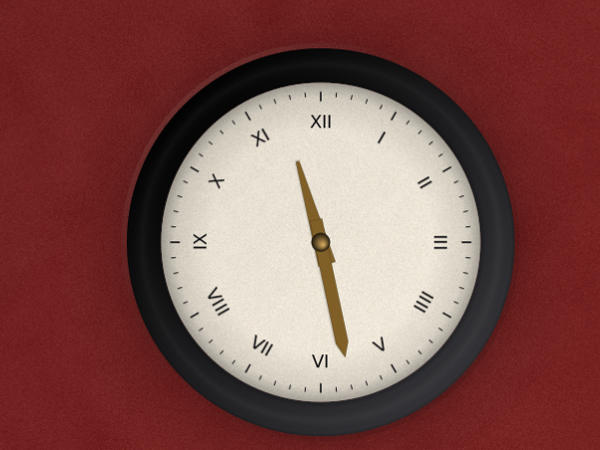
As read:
11.28
